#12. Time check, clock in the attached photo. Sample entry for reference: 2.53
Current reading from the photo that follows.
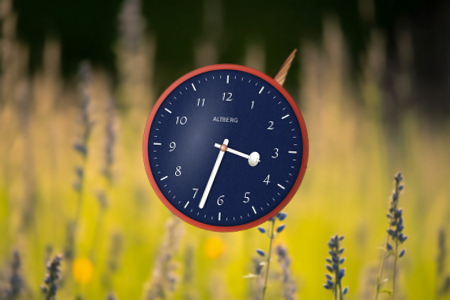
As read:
3.33
